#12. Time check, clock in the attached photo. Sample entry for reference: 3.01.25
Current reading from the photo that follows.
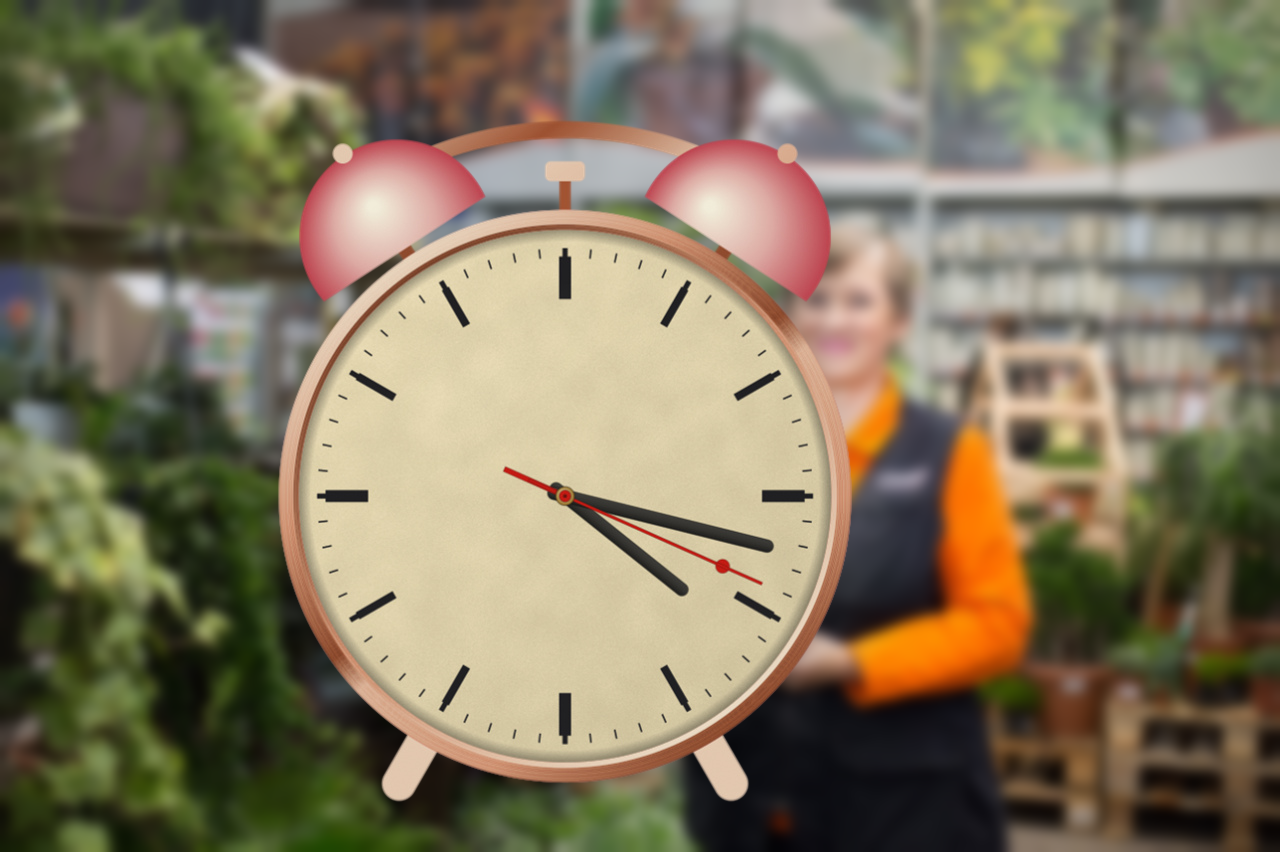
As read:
4.17.19
